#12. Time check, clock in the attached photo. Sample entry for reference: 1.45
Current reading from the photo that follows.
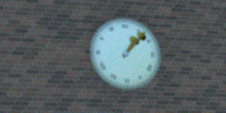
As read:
1.07
